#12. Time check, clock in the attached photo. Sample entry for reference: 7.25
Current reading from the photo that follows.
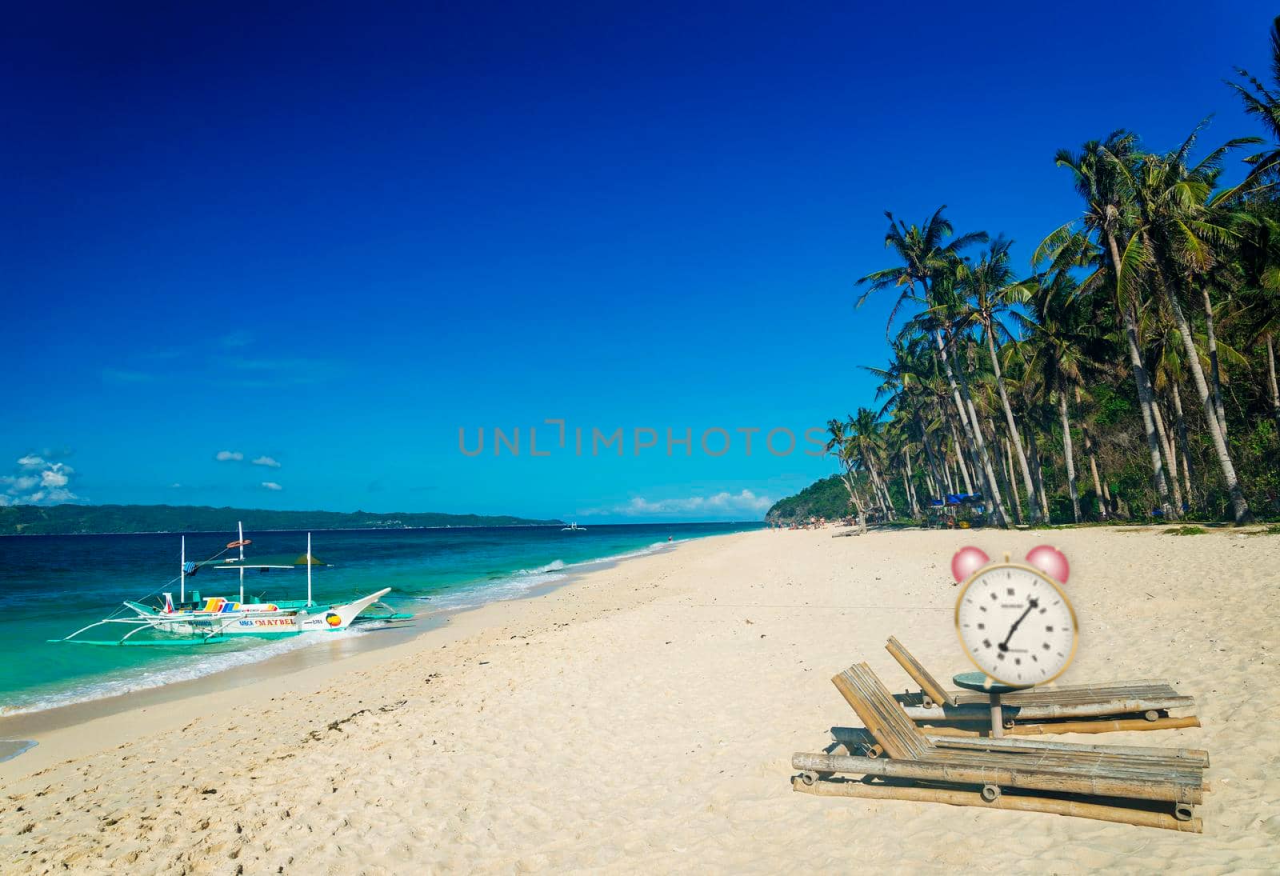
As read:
7.07
